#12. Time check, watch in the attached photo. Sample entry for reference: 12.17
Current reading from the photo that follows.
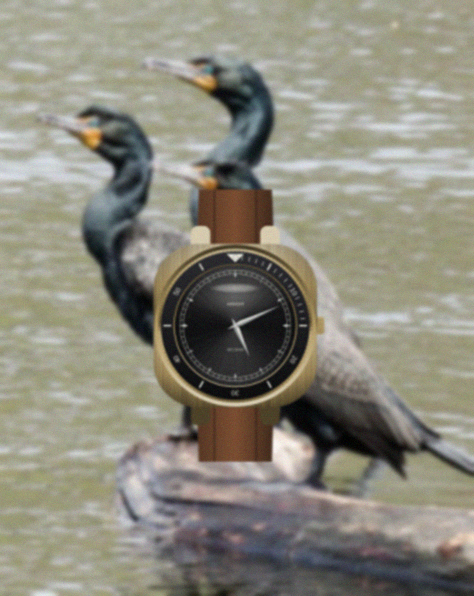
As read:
5.11
